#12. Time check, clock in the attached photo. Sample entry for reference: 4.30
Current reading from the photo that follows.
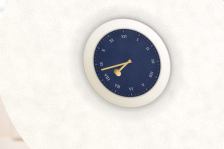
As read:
7.43
